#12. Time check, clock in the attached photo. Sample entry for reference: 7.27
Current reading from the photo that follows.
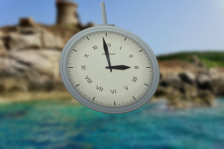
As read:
2.59
